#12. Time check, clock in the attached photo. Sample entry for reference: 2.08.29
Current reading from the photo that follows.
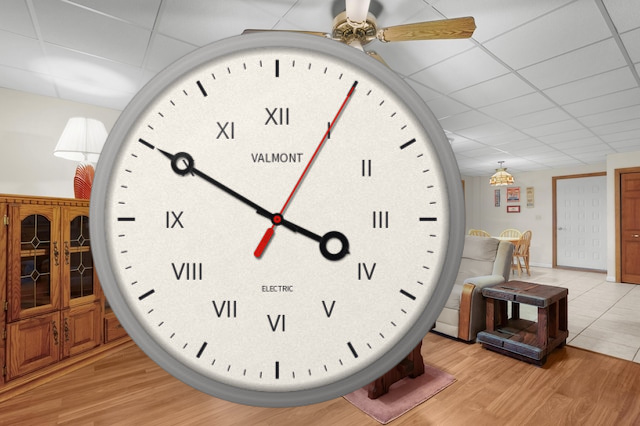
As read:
3.50.05
